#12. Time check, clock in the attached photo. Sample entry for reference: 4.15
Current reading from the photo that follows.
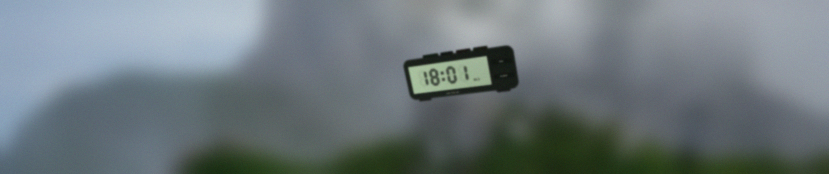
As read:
18.01
